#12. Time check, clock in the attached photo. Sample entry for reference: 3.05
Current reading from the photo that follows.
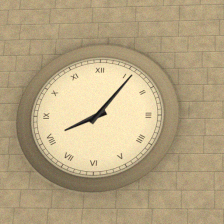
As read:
8.06
